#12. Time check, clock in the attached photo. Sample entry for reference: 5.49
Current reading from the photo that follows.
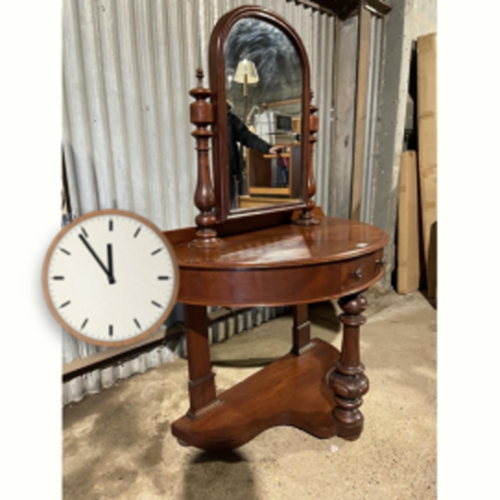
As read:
11.54
